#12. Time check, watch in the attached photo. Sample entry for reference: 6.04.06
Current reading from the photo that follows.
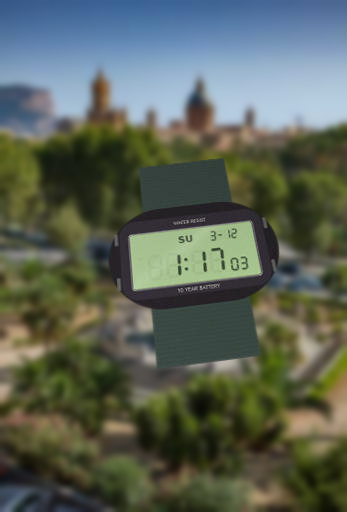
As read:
1.17.03
